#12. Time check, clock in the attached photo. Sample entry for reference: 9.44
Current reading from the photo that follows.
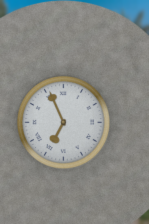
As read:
6.56
